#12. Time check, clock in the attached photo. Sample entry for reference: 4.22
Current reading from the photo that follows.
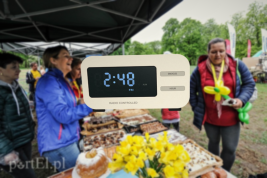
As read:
2.48
